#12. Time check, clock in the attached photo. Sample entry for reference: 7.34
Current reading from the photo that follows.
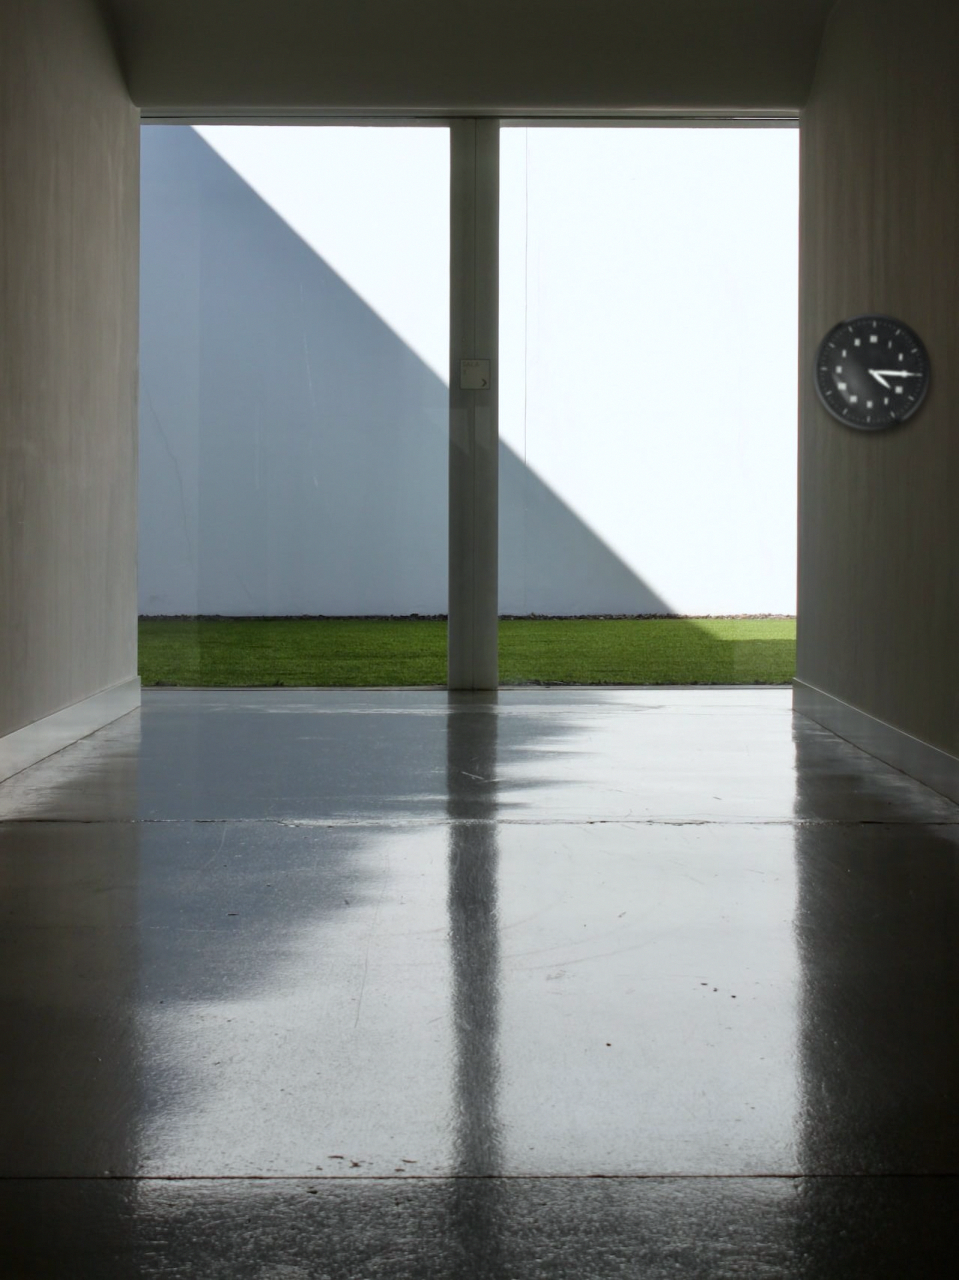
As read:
4.15
